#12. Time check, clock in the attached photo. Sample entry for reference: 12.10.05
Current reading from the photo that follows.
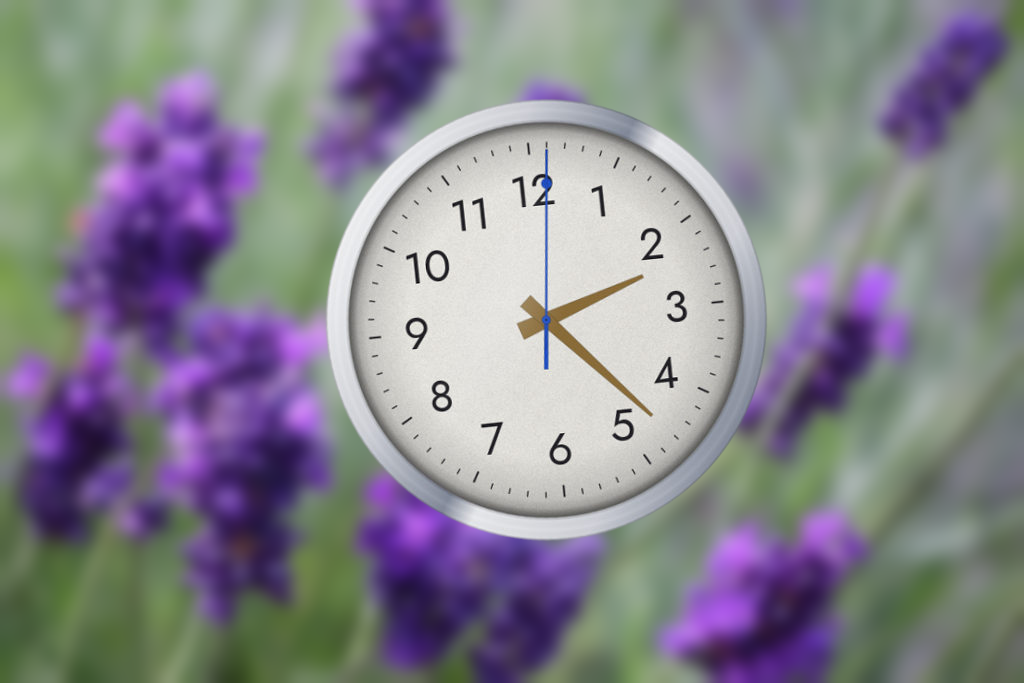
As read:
2.23.01
